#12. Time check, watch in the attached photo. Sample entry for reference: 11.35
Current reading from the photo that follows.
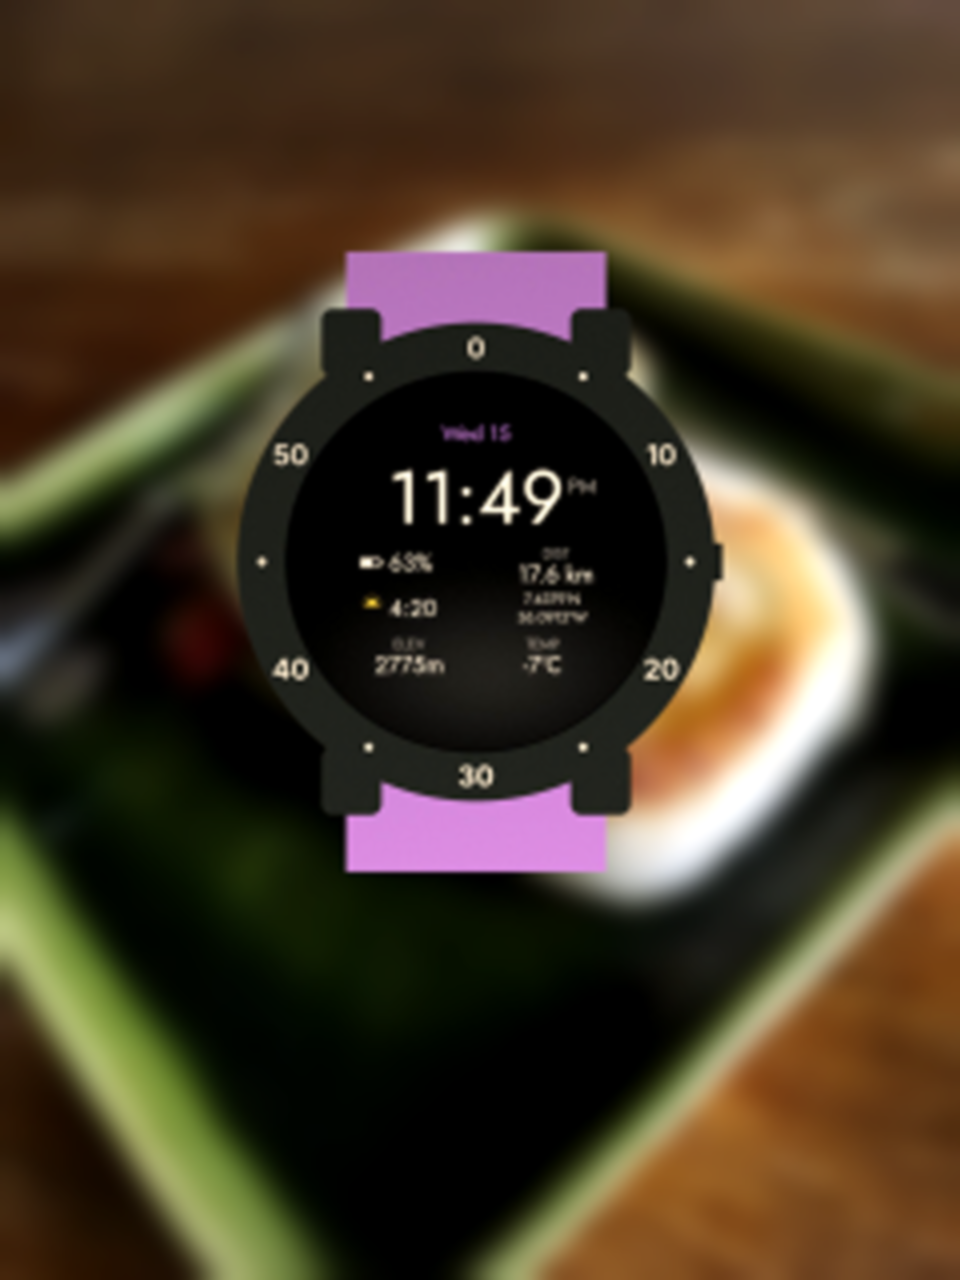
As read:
11.49
